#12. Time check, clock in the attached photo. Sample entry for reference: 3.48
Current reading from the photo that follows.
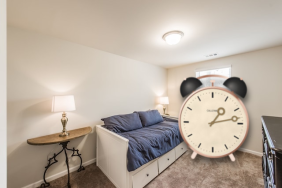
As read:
1.13
